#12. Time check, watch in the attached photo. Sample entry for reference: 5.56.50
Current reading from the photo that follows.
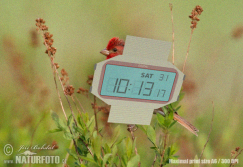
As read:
10.13.17
